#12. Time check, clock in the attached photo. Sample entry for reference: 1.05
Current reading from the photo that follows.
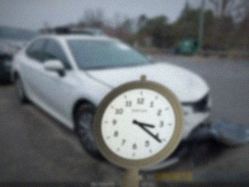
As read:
3.21
